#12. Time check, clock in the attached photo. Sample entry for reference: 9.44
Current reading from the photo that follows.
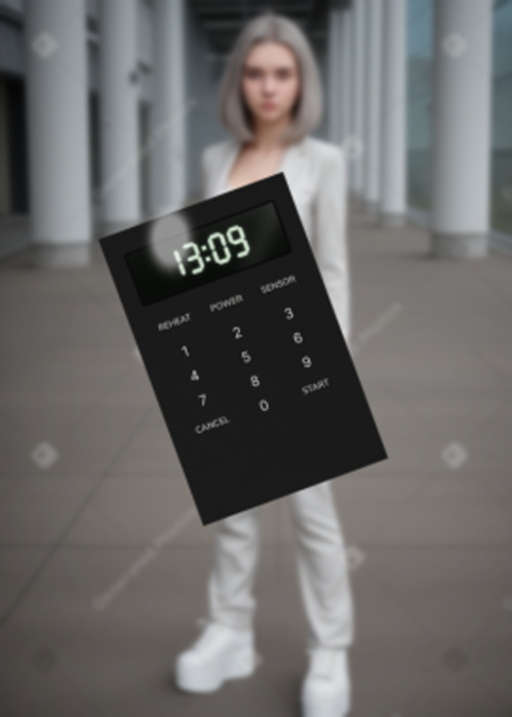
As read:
13.09
